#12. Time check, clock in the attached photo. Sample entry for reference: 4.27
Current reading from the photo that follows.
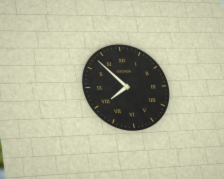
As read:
7.53
